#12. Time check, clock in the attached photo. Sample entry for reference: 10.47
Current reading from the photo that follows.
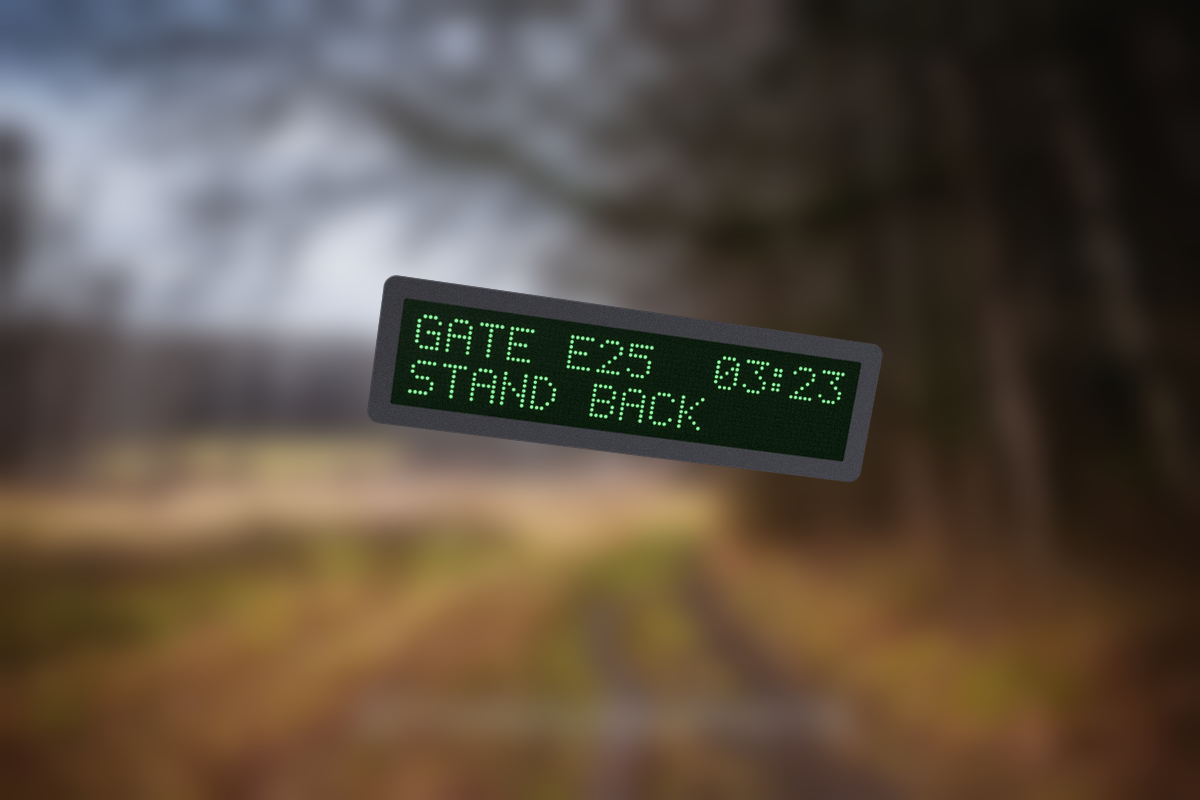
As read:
3.23
